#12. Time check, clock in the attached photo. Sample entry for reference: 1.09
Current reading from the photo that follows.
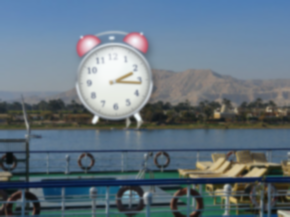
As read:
2.16
